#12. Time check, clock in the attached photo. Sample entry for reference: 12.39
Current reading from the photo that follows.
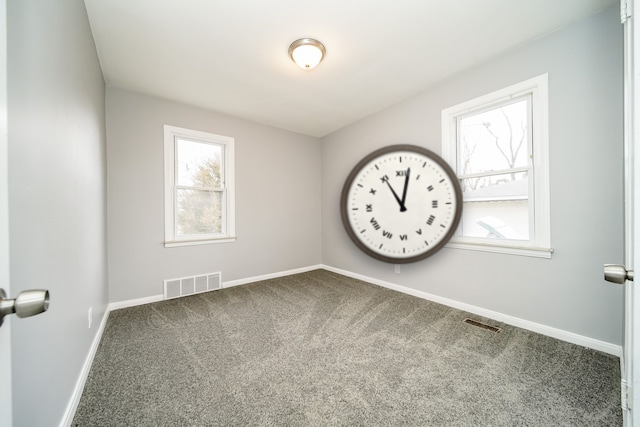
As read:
11.02
